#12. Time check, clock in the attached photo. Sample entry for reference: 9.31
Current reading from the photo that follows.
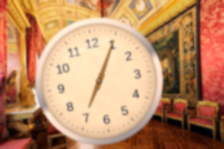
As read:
7.05
